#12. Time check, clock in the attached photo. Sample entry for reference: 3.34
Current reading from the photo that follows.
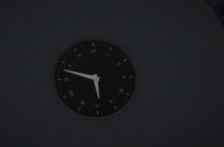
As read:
5.48
